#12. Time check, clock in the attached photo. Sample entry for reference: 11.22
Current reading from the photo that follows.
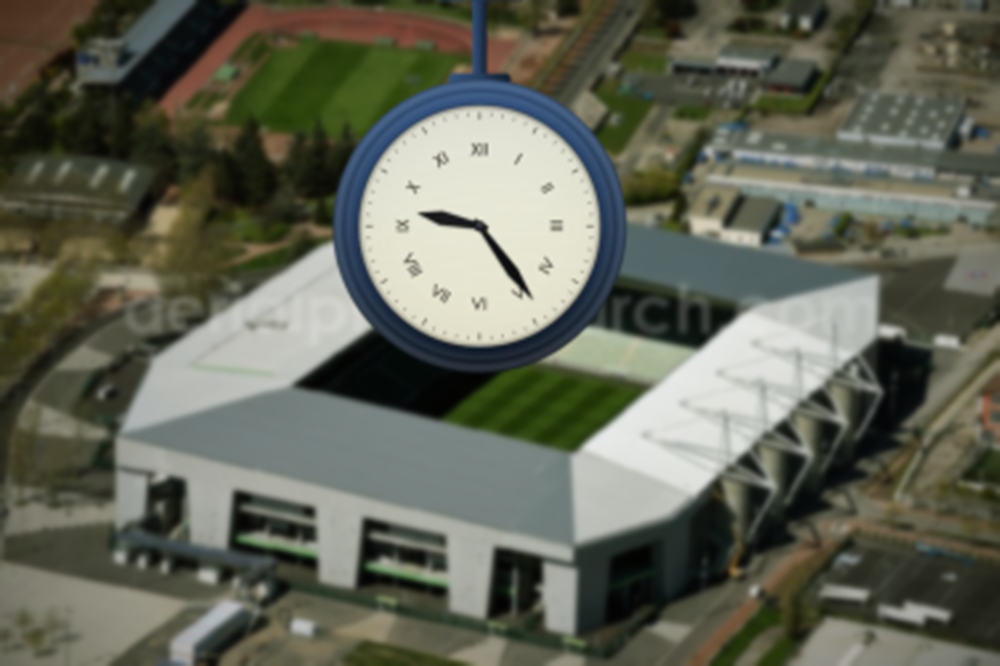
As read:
9.24
